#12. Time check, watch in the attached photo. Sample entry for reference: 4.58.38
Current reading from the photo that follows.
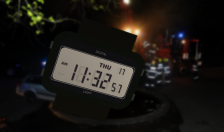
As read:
11.32.57
